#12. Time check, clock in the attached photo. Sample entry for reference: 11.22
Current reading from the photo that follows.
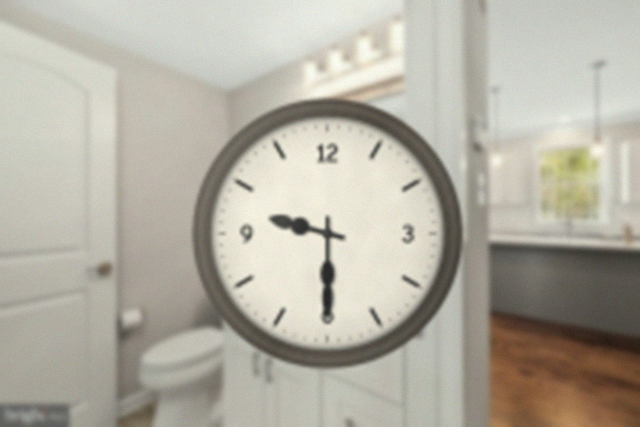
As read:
9.30
